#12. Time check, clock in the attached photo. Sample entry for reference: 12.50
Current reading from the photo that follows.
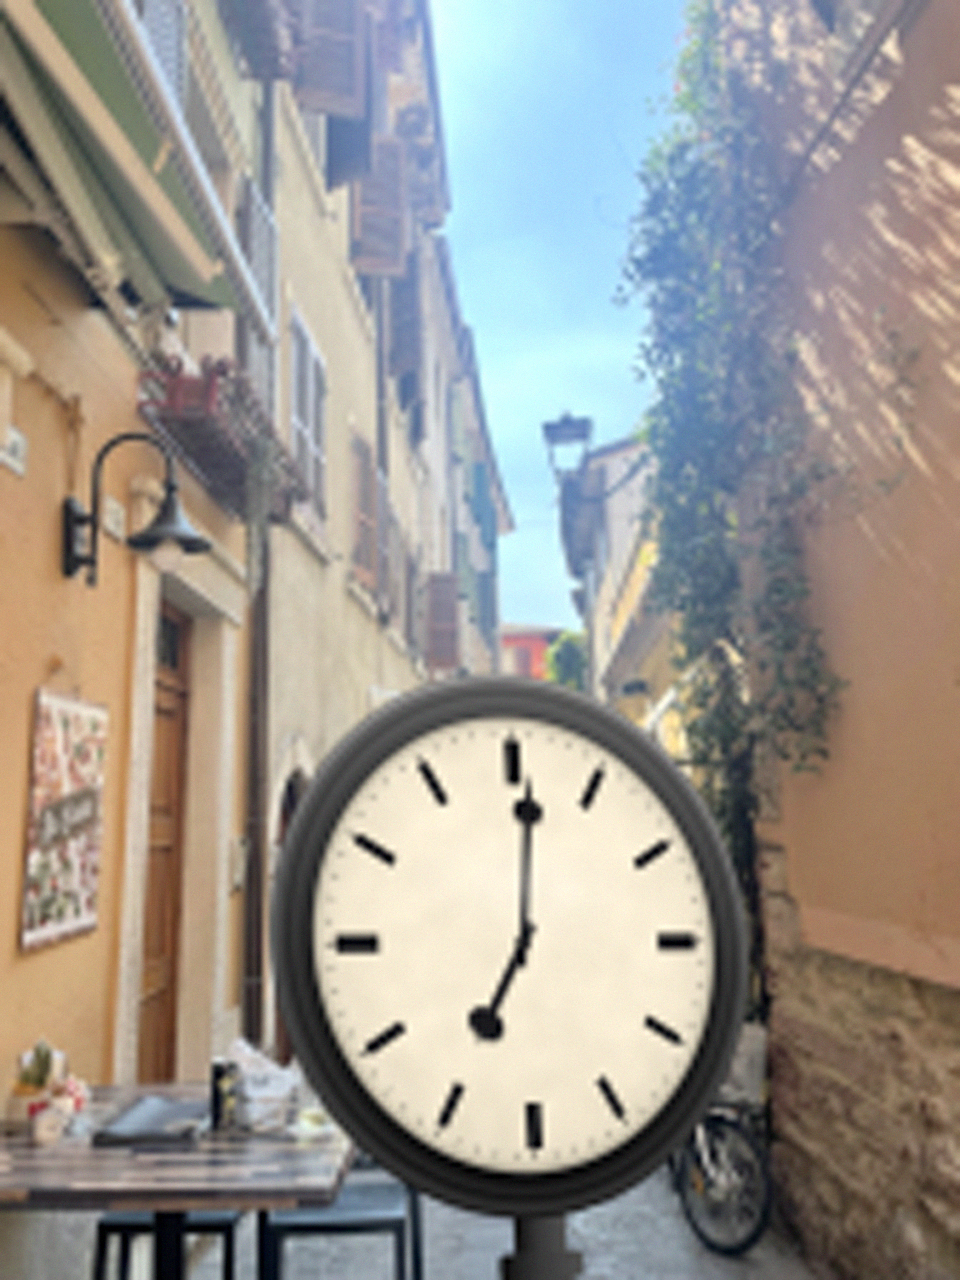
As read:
7.01
